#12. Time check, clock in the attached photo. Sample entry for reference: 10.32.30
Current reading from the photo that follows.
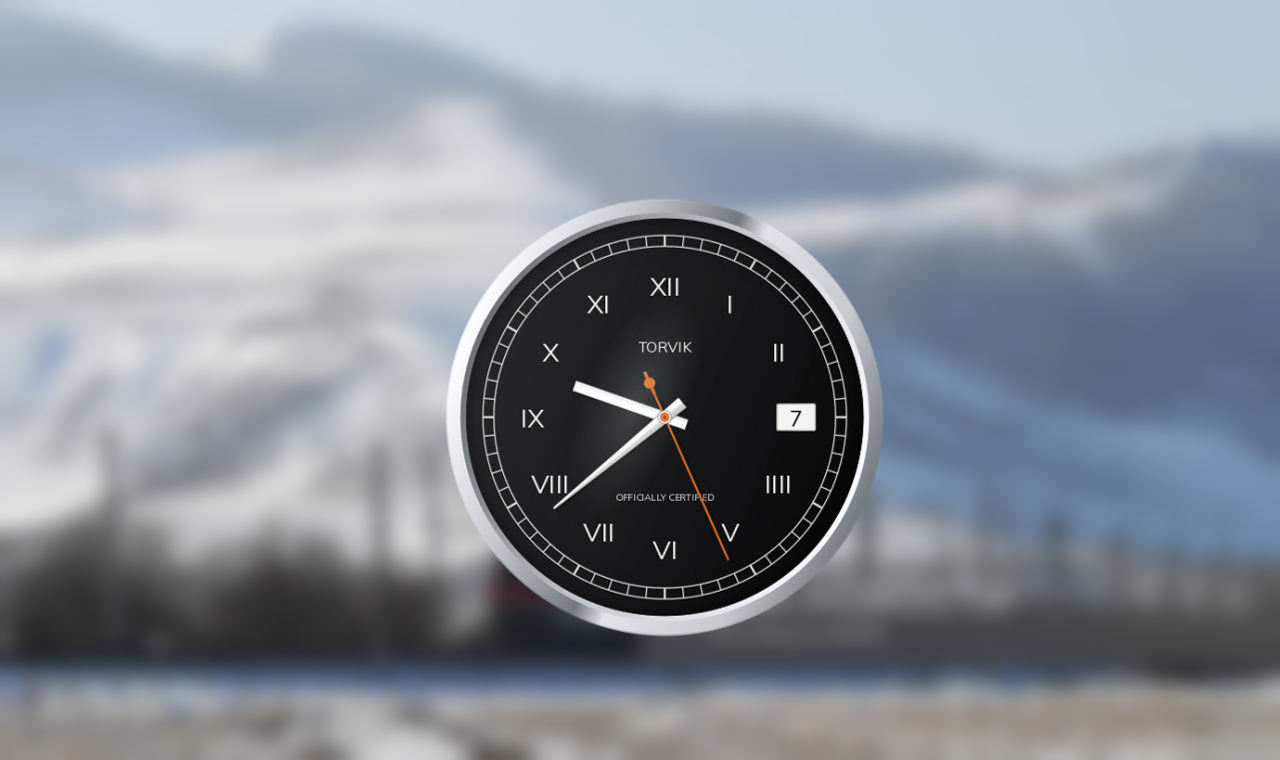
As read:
9.38.26
